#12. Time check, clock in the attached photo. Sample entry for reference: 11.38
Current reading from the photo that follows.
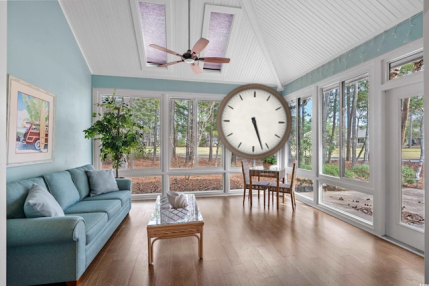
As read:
5.27
